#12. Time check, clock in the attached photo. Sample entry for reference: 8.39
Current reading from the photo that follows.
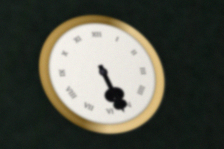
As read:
5.27
